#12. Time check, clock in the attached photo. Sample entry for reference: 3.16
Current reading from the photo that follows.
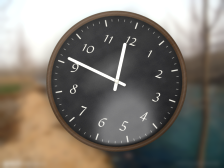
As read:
11.46
